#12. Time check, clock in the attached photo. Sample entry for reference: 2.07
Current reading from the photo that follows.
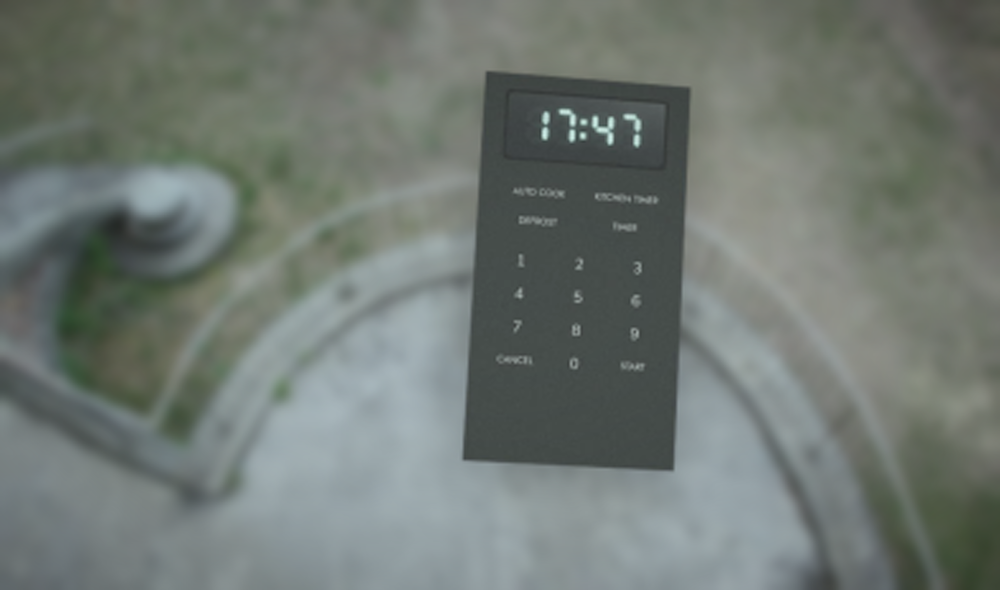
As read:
17.47
